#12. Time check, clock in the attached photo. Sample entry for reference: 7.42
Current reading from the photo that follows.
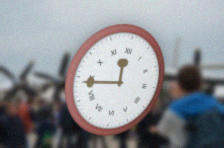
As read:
11.44
